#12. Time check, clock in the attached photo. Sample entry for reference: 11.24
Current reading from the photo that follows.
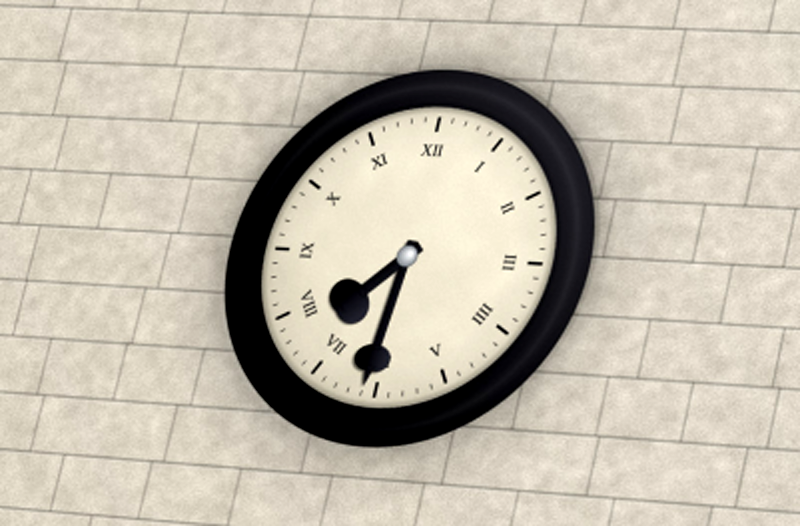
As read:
7.31
